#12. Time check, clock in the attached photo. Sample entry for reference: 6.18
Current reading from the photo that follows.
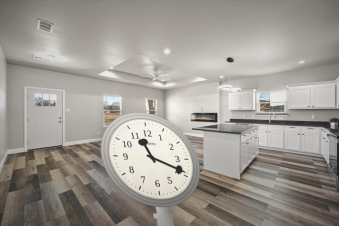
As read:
11.19
